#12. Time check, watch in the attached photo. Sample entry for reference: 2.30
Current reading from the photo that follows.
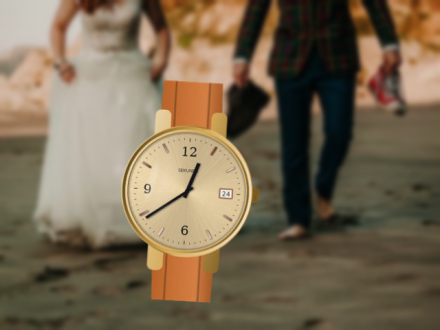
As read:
12.39
